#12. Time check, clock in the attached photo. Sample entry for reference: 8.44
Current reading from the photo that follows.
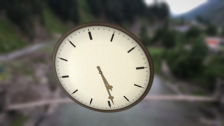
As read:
5.29
